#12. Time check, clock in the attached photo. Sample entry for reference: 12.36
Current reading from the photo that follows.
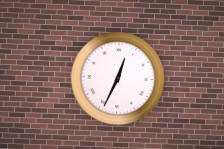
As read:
12.34
